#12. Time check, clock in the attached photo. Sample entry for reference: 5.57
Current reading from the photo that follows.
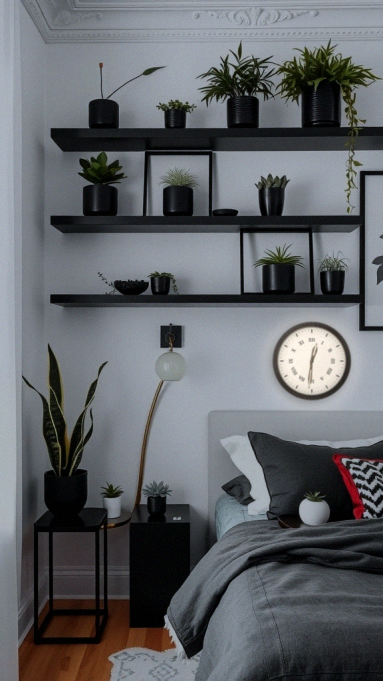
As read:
12.31
